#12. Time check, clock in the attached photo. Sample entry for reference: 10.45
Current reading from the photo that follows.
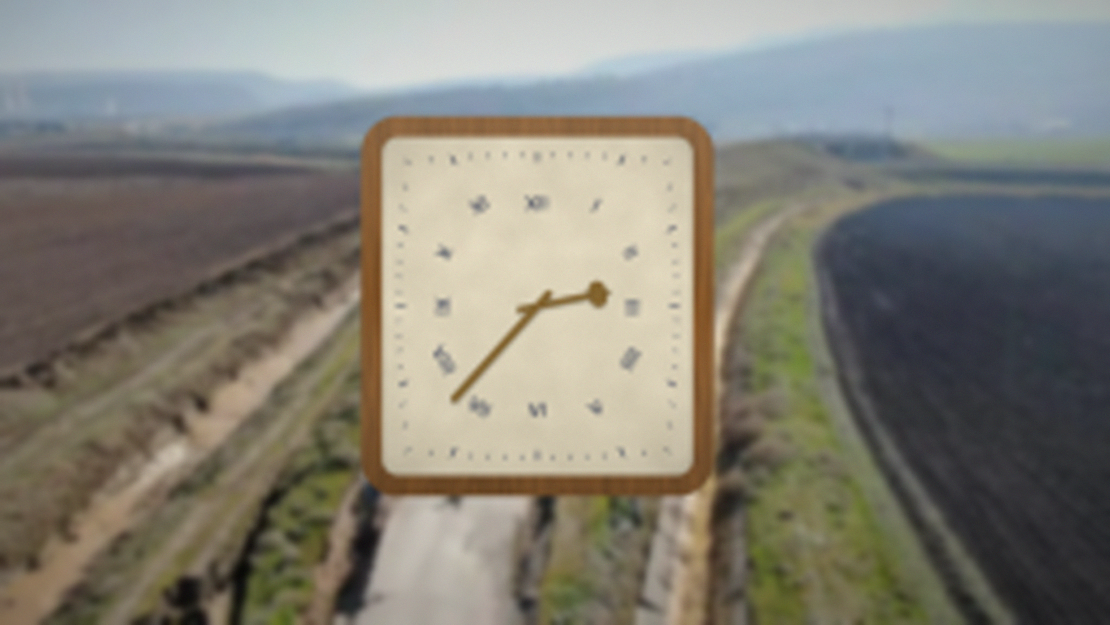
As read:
2.37
